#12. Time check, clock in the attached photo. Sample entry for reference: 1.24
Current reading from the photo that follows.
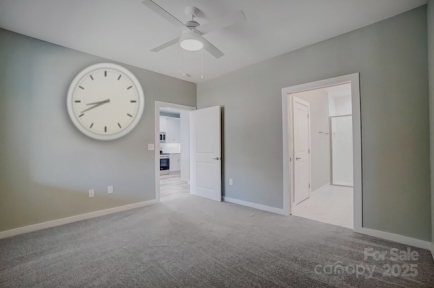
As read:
8.41
